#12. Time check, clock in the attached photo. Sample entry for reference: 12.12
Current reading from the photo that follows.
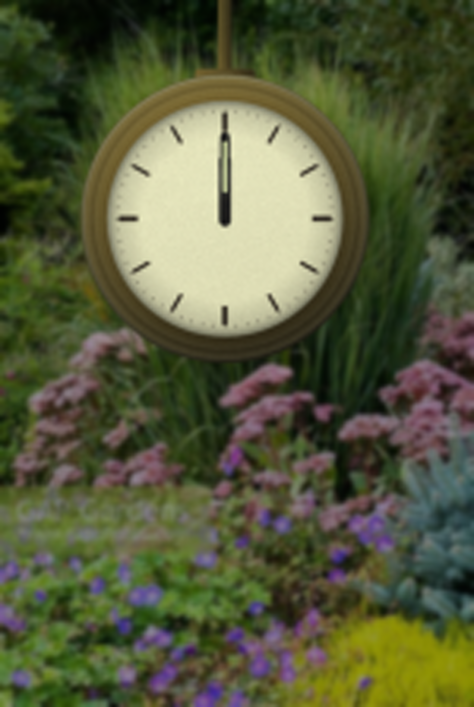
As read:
12.00
